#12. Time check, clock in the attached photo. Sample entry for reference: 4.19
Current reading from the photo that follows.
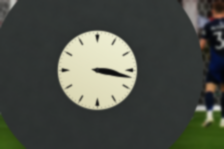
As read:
3.17
